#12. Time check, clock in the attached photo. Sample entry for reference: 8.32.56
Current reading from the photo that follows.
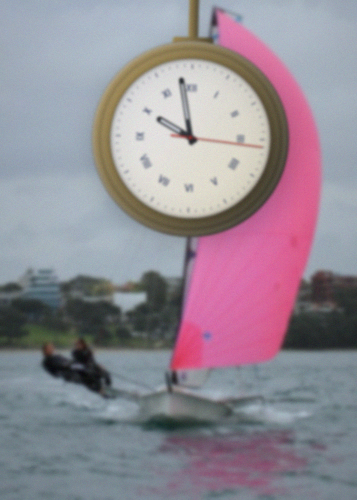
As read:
9.58.16
